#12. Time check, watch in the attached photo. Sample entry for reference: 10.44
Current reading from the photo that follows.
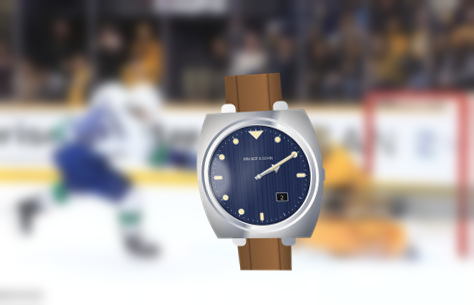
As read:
2.10
